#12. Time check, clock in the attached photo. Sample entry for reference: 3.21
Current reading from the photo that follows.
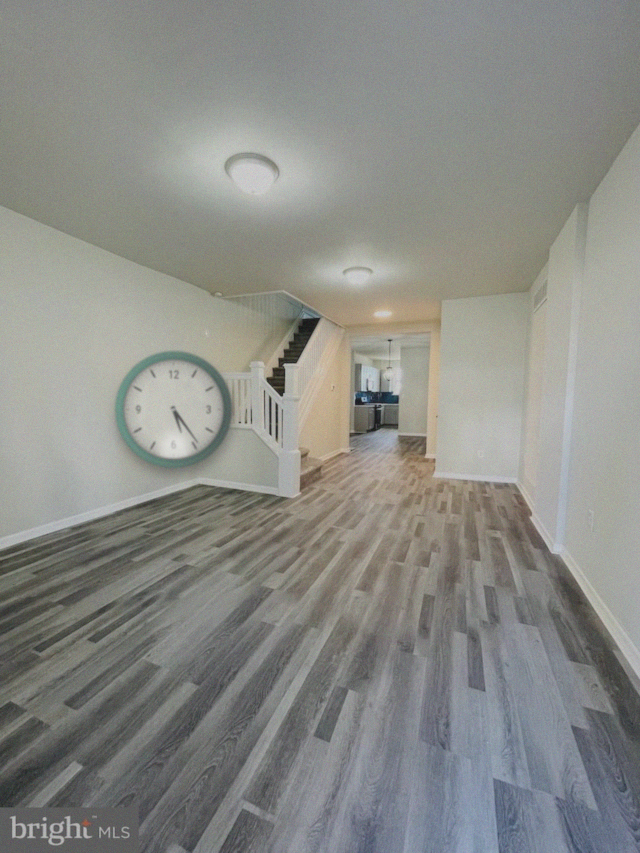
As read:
5.24
